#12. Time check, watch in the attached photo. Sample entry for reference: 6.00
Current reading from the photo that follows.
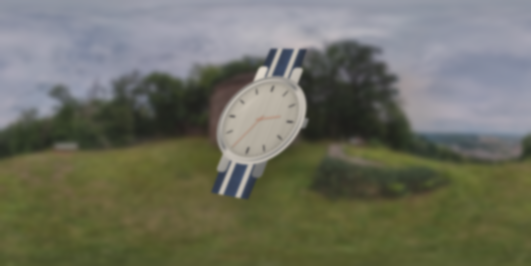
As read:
2.35
